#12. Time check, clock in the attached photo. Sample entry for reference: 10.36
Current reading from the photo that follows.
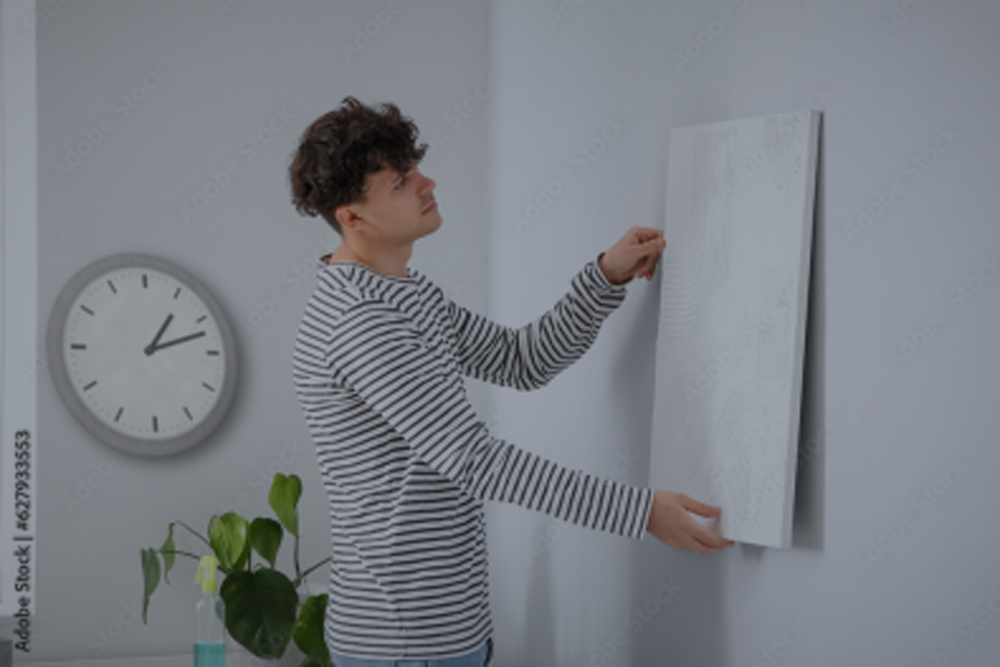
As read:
1.12
